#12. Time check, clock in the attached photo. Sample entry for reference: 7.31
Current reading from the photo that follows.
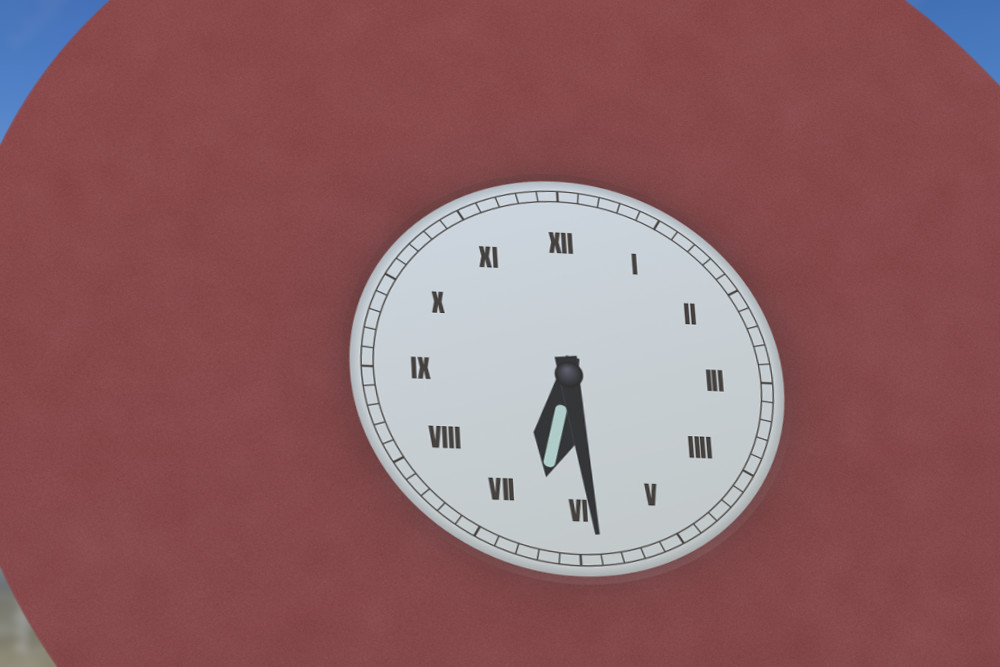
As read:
6.29
